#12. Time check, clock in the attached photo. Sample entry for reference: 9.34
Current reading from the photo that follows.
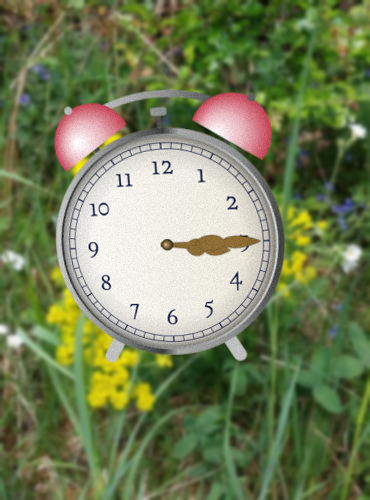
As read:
3.15
